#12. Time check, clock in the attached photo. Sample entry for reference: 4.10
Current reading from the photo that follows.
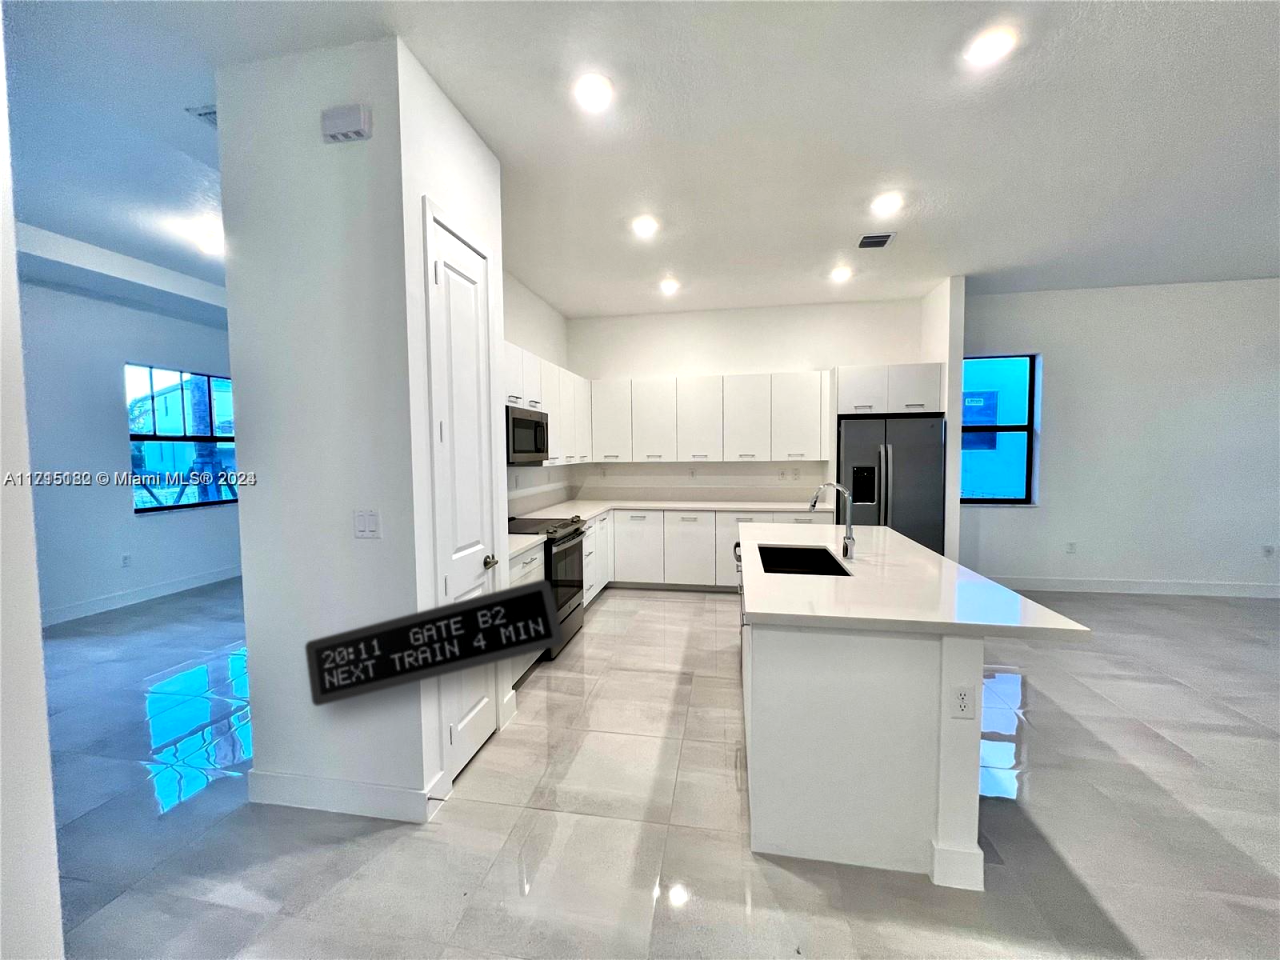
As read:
20.11
